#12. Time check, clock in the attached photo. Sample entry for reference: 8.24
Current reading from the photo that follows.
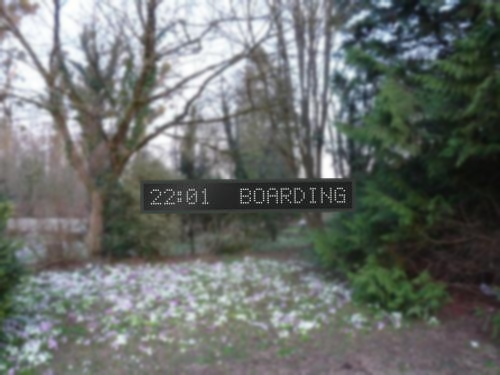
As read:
22.01
